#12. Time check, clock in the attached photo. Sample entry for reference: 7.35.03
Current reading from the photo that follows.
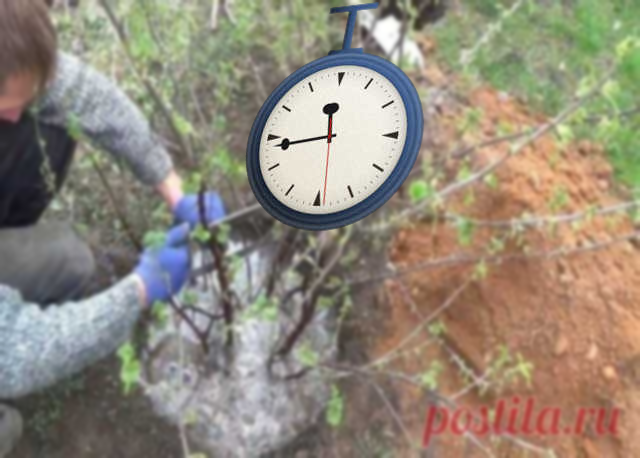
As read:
11.43.29
